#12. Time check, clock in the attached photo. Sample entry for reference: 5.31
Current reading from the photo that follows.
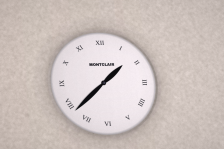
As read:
1.38
